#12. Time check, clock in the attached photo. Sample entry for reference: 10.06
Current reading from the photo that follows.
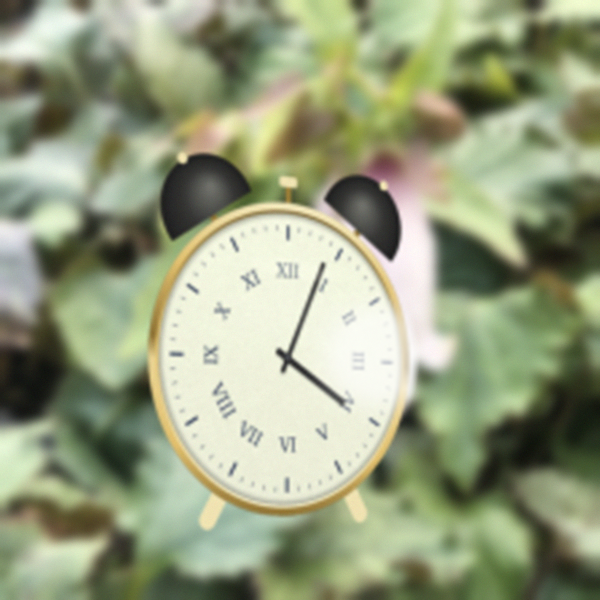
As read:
4.04
